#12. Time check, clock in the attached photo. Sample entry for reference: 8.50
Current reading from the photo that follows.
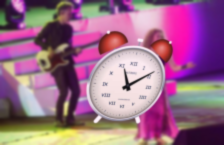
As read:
11.09
